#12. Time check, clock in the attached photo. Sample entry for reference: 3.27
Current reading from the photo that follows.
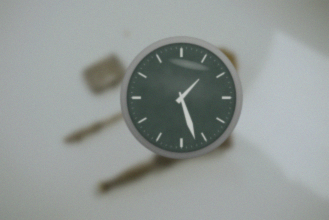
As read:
1.27
